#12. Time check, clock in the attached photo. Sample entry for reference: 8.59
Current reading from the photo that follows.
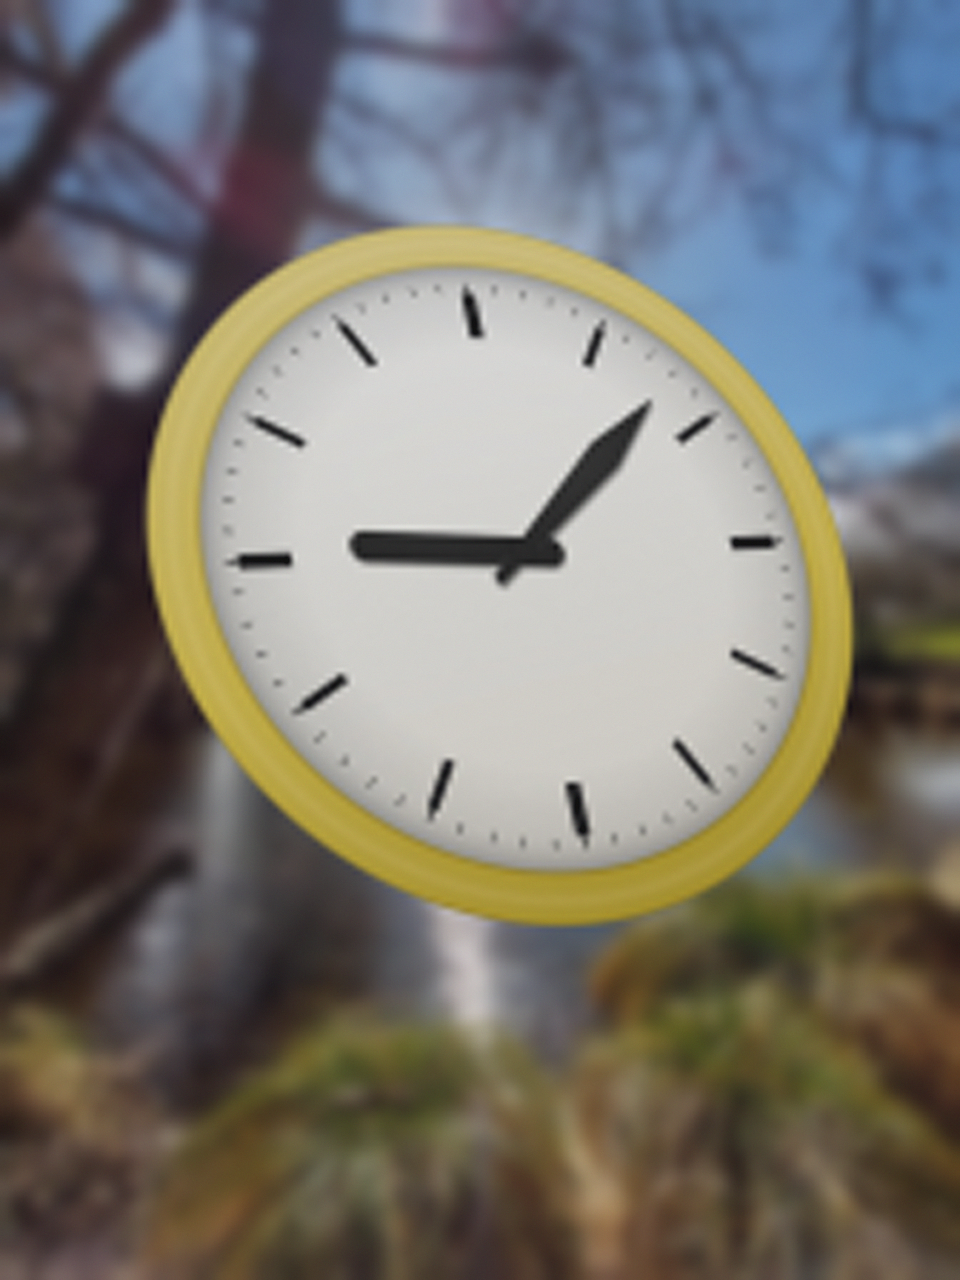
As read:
9.08
